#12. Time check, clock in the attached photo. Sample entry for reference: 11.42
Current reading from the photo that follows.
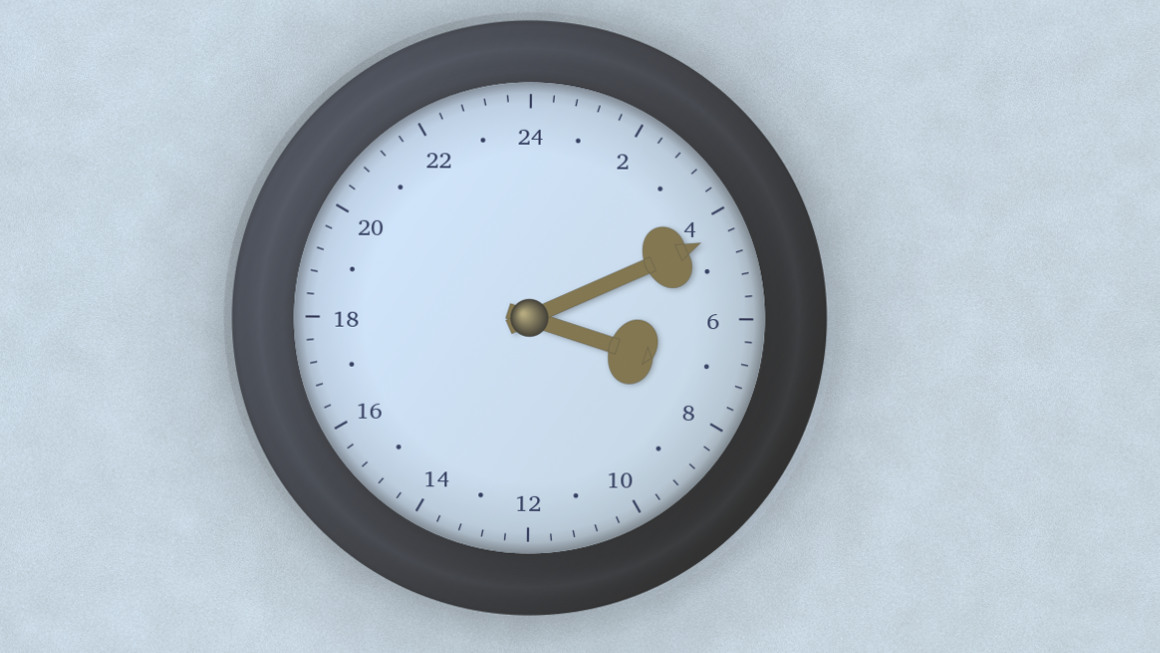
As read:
7.11
